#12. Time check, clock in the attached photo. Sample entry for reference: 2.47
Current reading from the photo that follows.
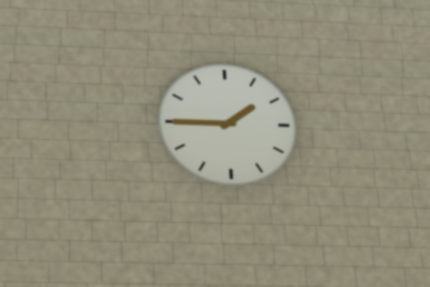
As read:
1.45
